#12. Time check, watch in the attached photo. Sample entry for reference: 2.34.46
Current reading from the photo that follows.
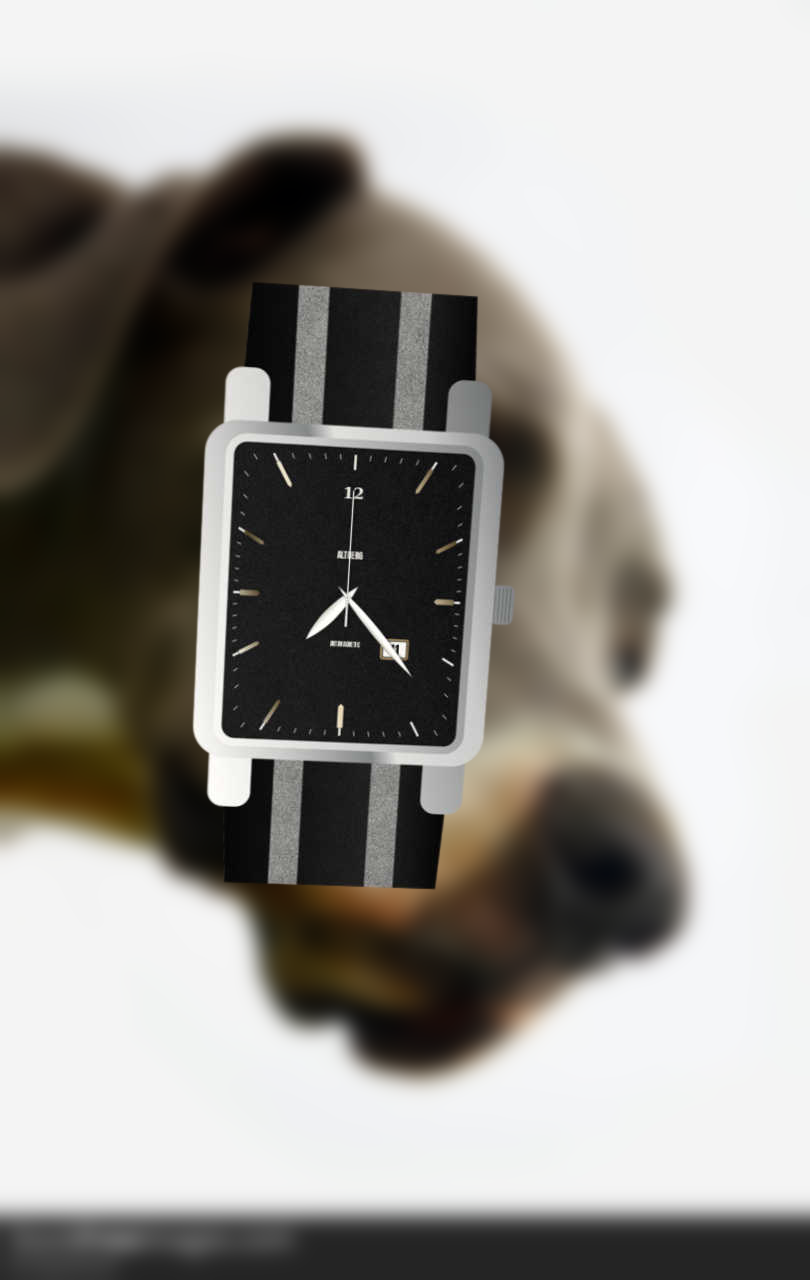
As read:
7.23.00
